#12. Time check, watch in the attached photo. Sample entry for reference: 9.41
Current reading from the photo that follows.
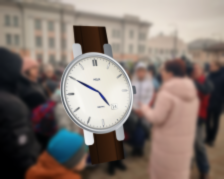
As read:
4.50
